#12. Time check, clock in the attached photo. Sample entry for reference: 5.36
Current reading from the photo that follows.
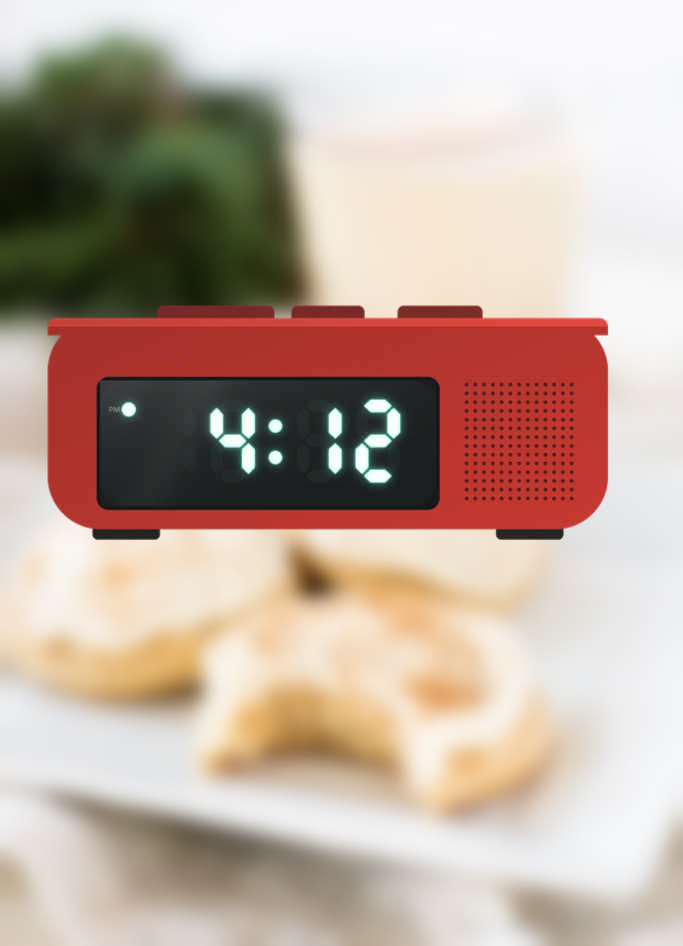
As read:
4.12
